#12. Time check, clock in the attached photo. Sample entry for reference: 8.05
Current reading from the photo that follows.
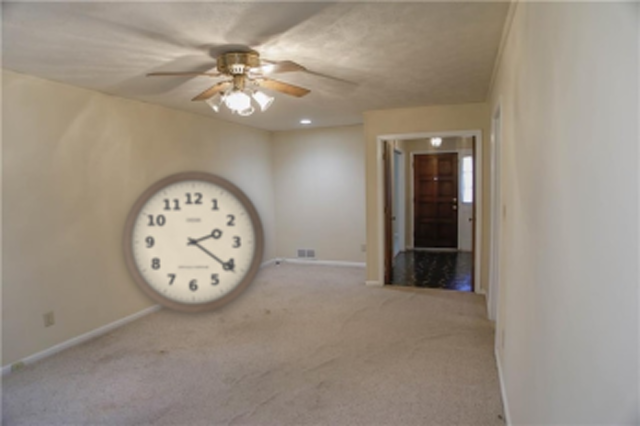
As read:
2.21
